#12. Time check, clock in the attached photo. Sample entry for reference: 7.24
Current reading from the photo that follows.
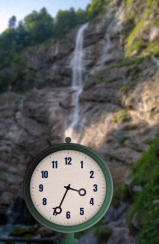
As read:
3.34
